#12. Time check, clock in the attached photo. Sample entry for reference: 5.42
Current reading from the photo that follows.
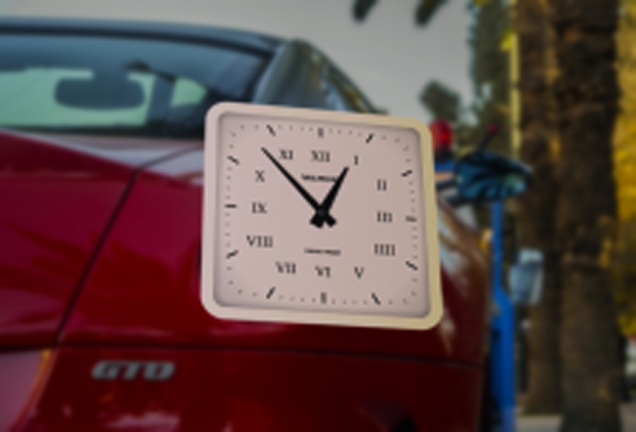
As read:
12.53
